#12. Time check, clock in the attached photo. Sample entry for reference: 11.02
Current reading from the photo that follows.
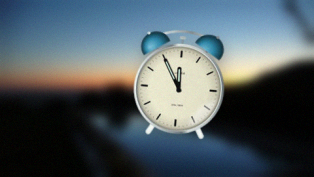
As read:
11.55
